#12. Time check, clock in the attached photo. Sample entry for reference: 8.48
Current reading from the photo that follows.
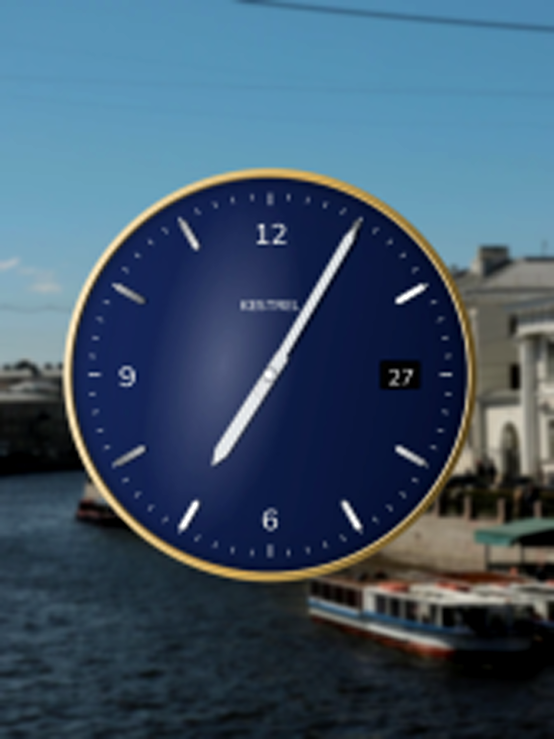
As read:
7.05
